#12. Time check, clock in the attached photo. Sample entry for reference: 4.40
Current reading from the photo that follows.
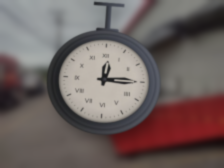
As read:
12.15
